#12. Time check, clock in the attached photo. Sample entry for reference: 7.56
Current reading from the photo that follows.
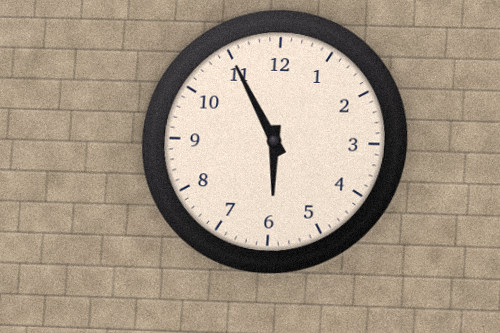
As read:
5.55
